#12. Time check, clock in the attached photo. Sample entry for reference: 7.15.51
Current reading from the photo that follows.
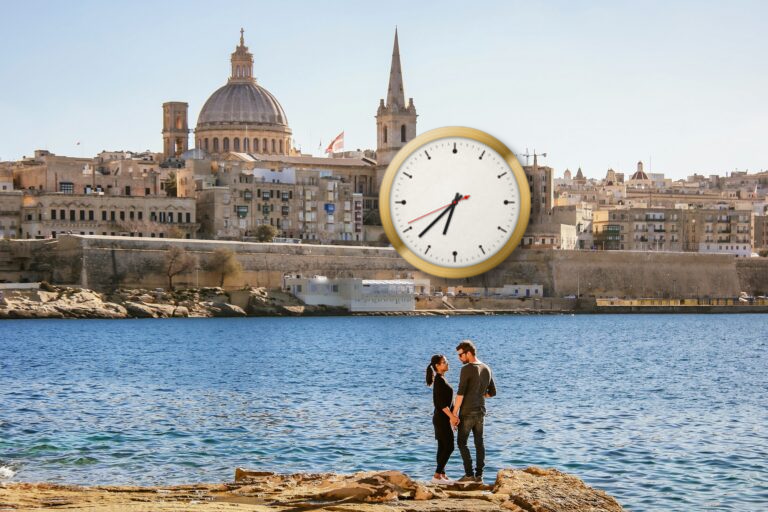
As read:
6.37.41
